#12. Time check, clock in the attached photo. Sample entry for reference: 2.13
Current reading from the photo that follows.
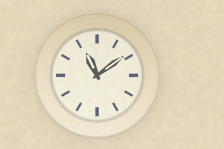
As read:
11.09
